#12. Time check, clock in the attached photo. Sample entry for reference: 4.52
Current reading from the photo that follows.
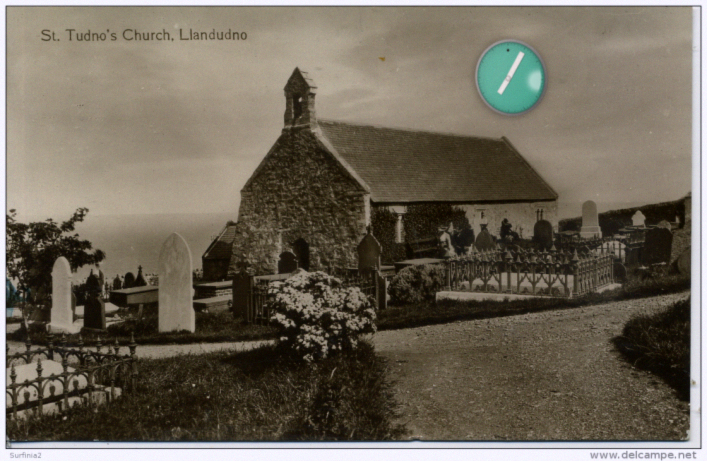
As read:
7.05
